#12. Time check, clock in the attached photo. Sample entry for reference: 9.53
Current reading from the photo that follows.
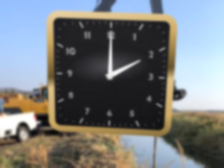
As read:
2.00
